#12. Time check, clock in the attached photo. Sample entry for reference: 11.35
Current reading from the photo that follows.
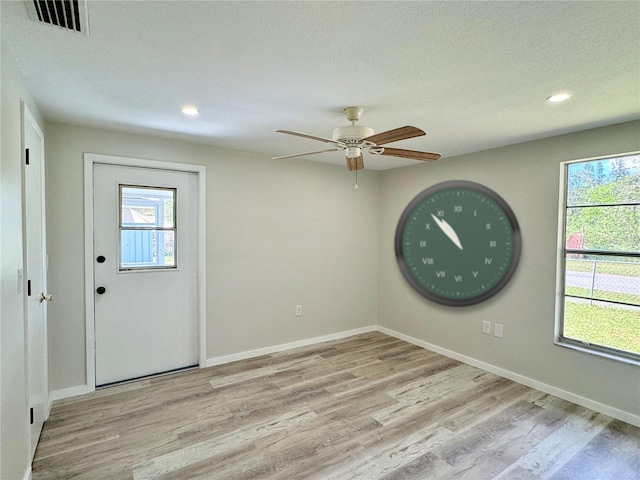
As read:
10.53
